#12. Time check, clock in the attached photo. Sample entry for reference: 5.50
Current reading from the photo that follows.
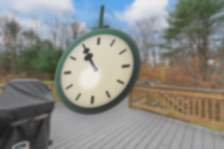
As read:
10.55
